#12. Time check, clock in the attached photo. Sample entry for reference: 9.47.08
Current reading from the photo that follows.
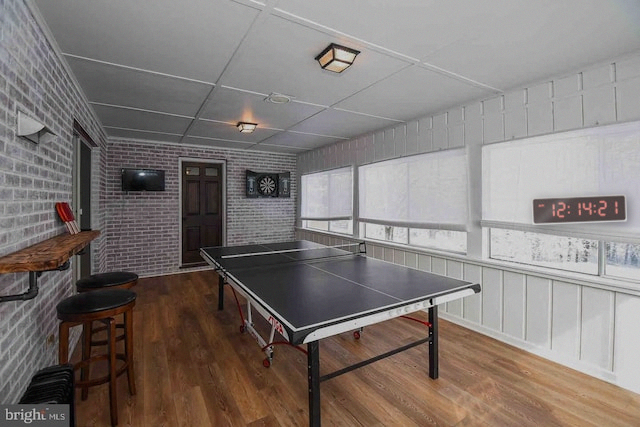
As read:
12.14.21
